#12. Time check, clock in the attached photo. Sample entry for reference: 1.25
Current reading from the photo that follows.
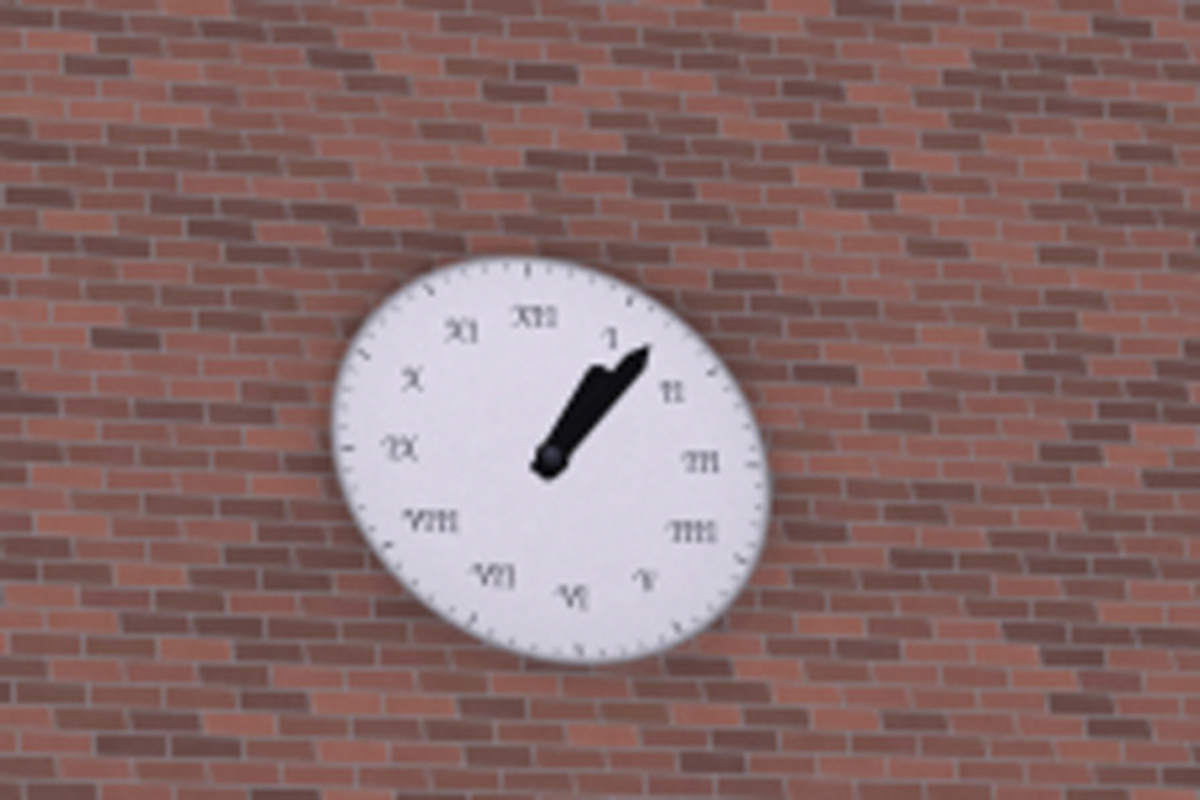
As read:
1.07
